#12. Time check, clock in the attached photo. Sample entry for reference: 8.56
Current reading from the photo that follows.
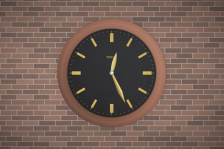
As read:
12.26
